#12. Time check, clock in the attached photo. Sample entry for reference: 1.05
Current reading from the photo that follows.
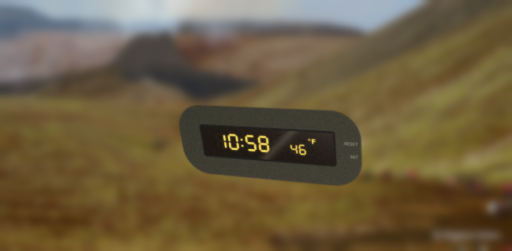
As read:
10.58
